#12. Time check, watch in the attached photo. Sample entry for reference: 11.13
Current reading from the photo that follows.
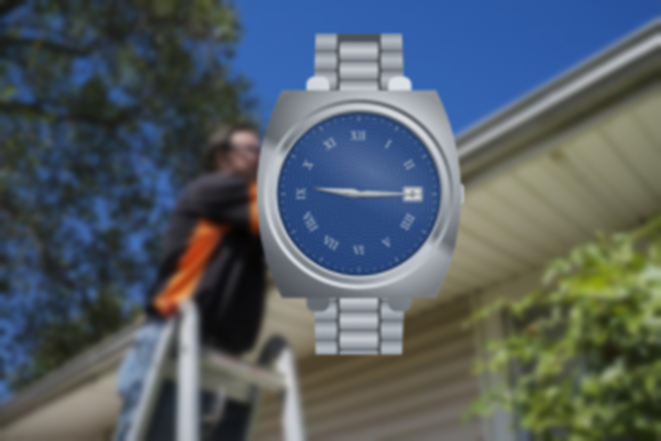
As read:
9.15
